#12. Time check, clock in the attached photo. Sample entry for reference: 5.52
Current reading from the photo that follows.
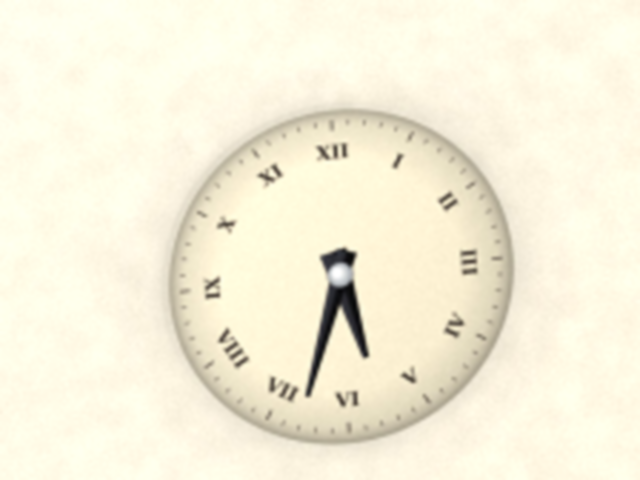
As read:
5.33
